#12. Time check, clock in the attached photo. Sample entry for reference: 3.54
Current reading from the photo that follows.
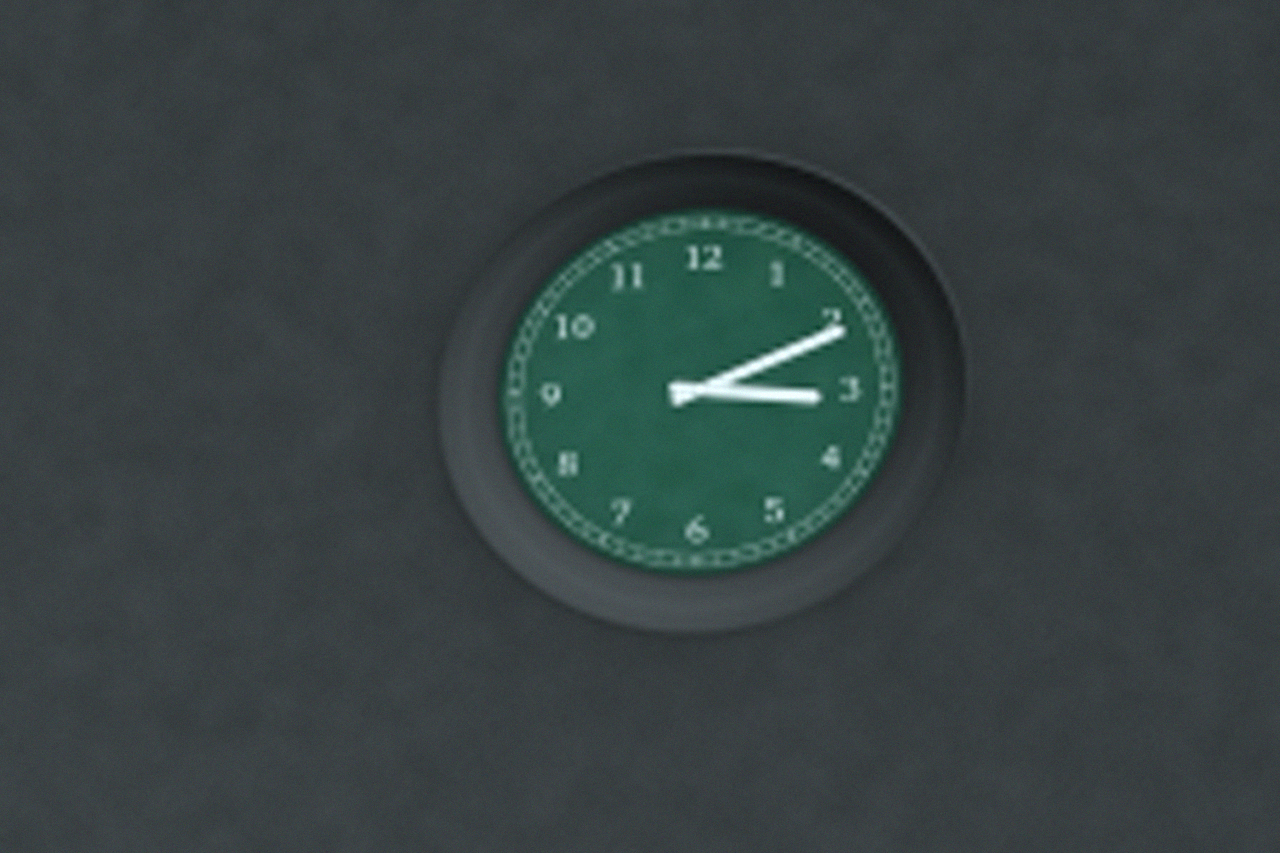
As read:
3.11
